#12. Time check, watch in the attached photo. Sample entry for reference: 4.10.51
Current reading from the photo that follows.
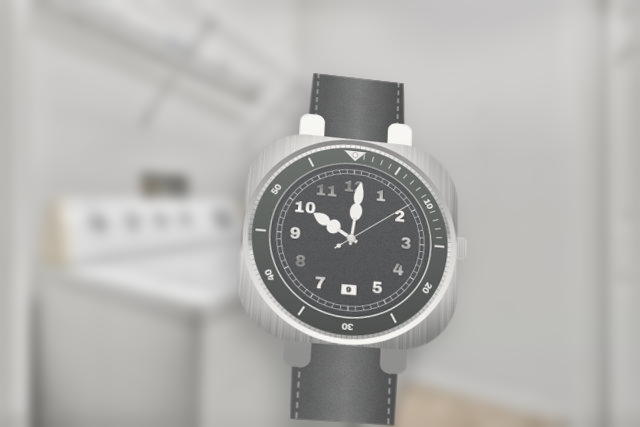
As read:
10.01.09
